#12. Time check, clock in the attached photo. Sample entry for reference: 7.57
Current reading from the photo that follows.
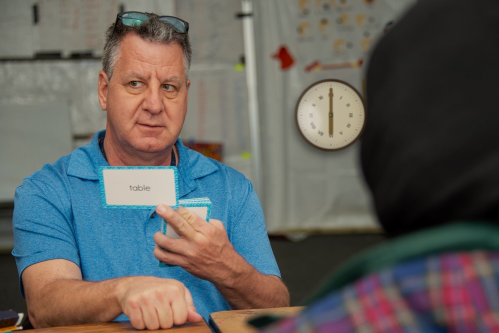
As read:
6.00
